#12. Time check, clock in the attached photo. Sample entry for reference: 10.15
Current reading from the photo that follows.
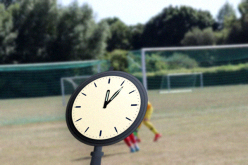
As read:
12.06
